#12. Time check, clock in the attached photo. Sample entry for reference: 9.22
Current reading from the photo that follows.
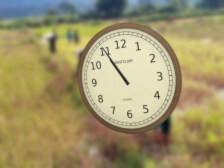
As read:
10.55
